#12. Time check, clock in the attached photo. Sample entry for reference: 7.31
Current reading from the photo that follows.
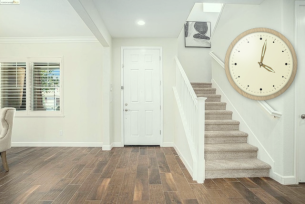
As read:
4.02
